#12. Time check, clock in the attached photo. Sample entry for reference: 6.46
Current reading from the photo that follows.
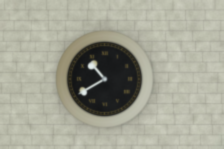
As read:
10.40
